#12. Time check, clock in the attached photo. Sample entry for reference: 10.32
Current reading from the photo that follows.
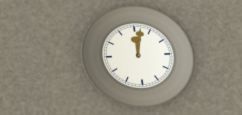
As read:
12.02
